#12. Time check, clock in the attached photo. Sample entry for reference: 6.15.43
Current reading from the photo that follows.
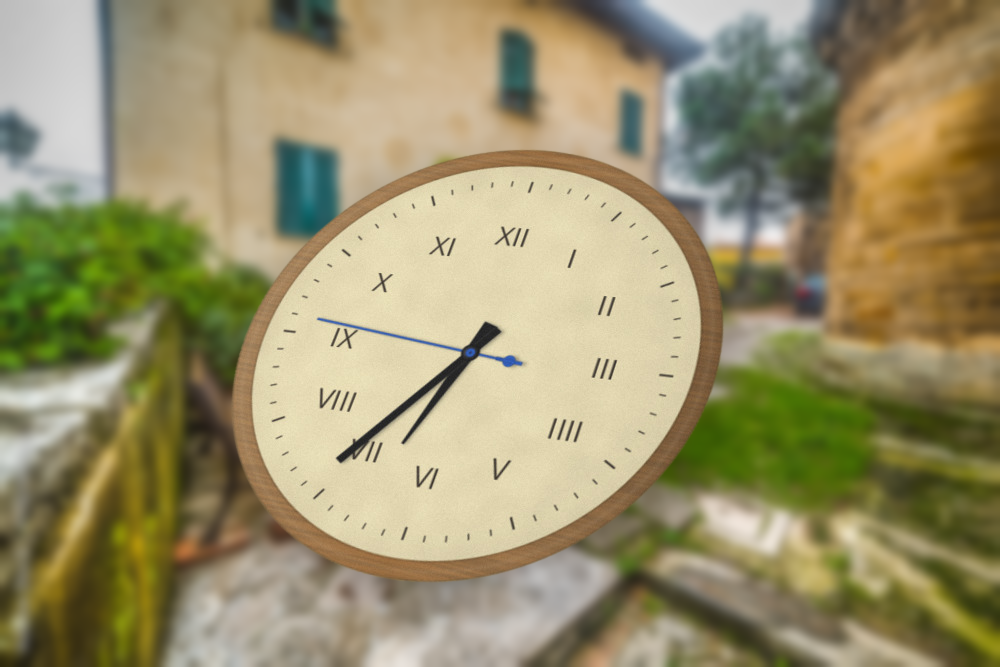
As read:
6.35.46
